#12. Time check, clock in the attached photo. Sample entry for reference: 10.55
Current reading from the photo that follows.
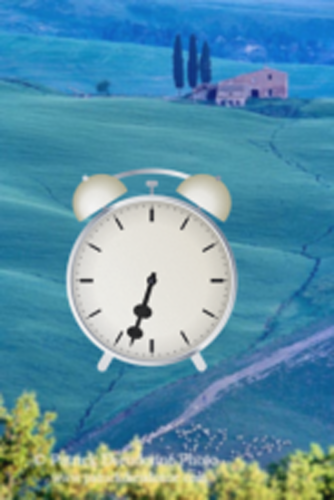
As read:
6.33
